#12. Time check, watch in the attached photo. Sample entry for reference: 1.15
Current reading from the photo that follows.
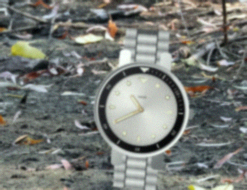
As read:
10.40
